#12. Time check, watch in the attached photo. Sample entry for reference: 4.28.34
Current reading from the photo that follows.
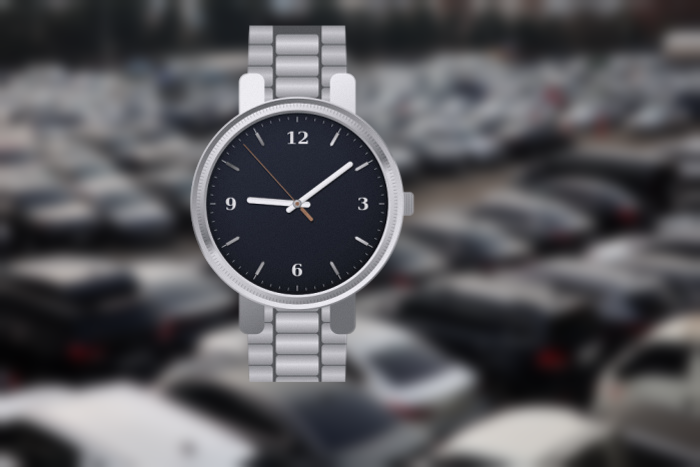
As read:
9.08.53
